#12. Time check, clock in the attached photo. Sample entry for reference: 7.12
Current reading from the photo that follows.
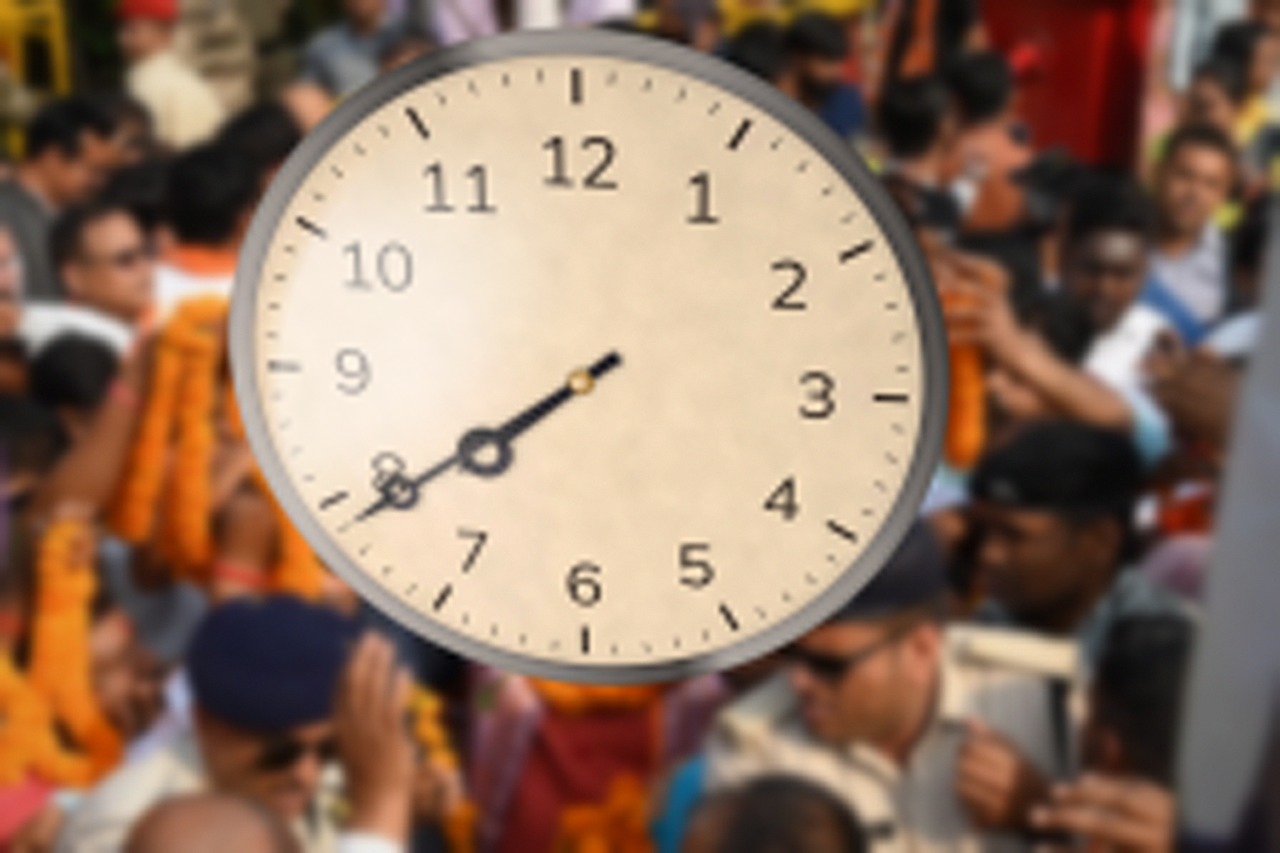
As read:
7.39
